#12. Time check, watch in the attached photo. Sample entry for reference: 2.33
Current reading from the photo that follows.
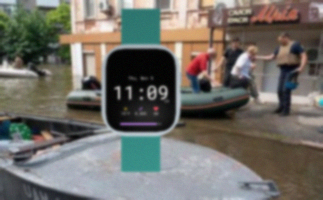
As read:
11.09
